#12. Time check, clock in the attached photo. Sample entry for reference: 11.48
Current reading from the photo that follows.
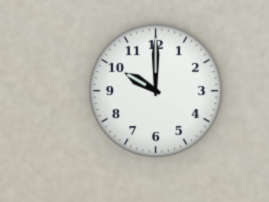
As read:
10.00
